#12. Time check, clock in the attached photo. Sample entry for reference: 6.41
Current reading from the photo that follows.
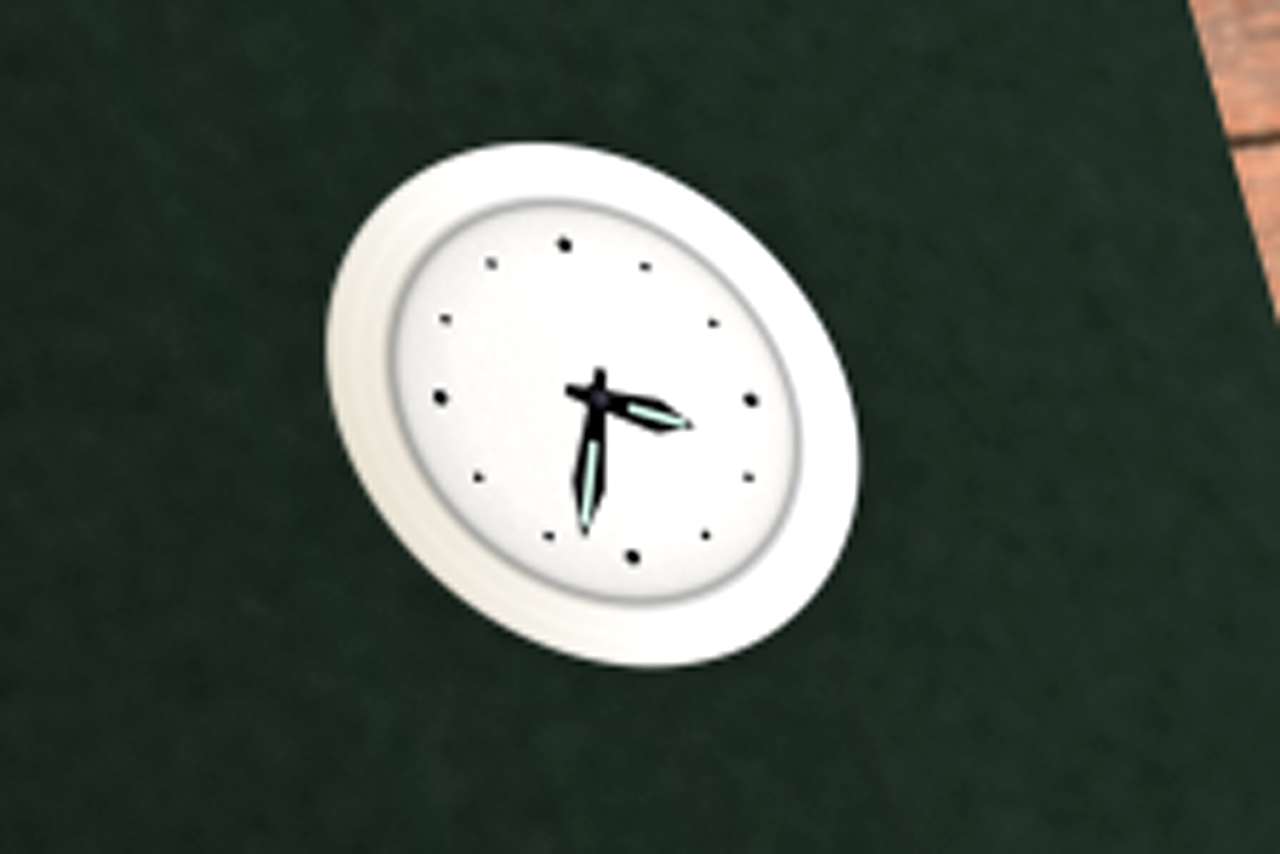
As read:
3.33
